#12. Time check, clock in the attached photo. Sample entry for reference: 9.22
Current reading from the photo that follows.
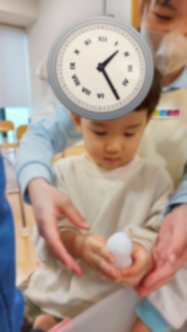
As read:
1.25
